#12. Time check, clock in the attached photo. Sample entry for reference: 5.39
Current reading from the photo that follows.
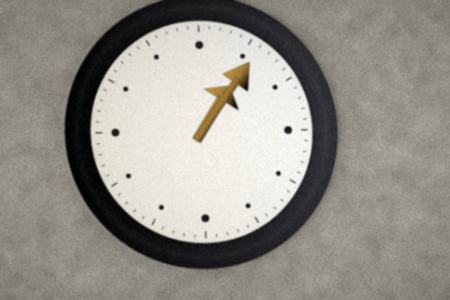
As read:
1.06
